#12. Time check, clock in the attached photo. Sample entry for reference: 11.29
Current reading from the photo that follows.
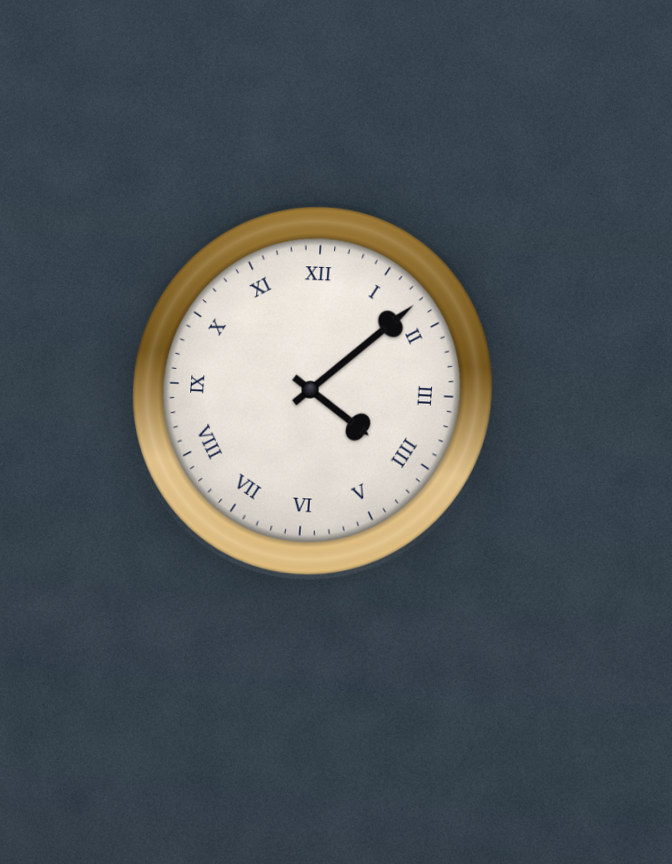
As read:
4.08
